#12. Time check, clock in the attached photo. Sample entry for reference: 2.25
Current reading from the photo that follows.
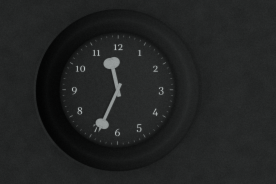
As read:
11.34
